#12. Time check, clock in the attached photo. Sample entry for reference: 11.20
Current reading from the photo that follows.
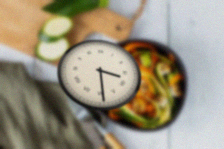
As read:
3.29
